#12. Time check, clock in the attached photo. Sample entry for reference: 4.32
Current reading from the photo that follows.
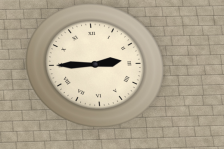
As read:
2.45
